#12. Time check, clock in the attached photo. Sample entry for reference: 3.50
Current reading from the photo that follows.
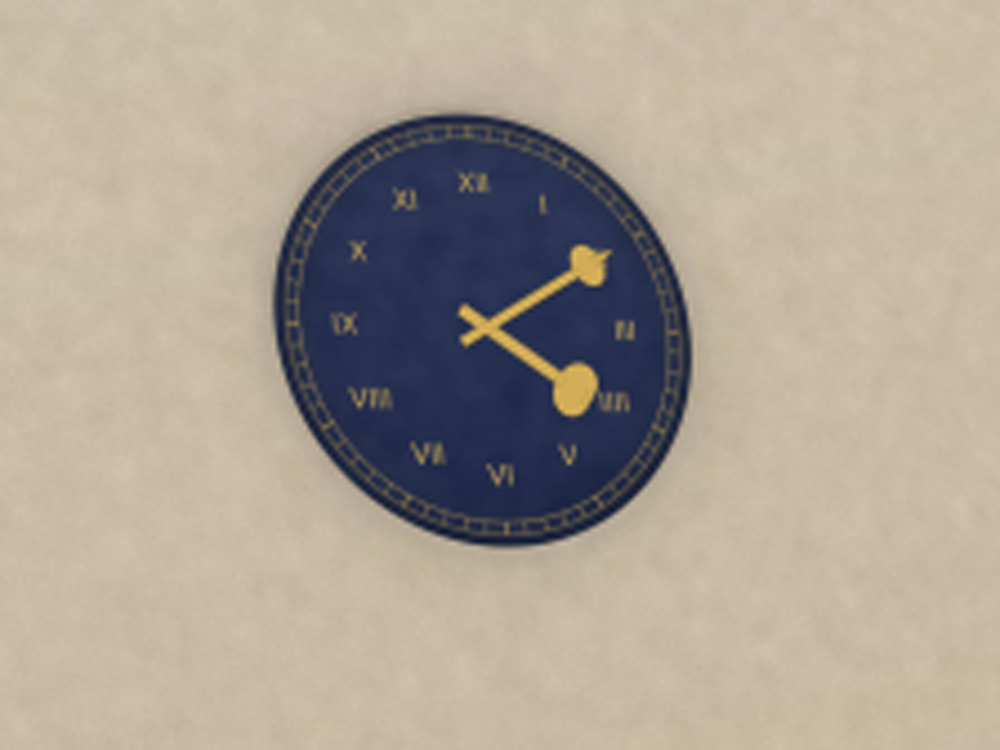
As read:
4.10
